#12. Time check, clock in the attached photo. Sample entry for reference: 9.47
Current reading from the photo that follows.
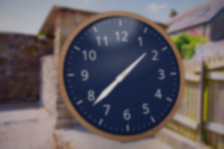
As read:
1.38
